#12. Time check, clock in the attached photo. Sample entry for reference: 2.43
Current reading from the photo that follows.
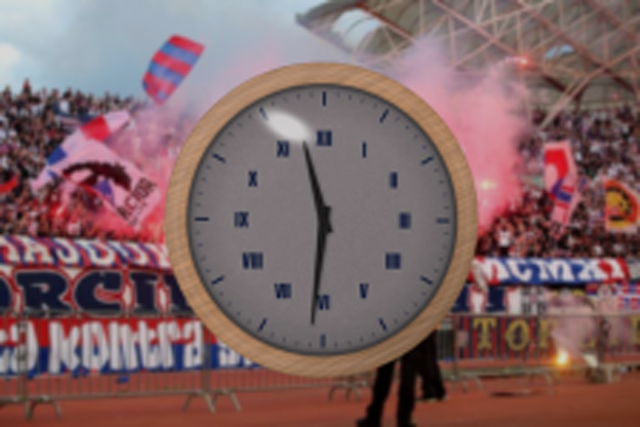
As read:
11.31
